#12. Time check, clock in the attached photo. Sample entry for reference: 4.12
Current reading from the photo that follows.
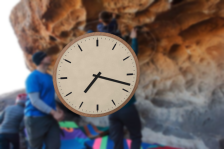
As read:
7.18
